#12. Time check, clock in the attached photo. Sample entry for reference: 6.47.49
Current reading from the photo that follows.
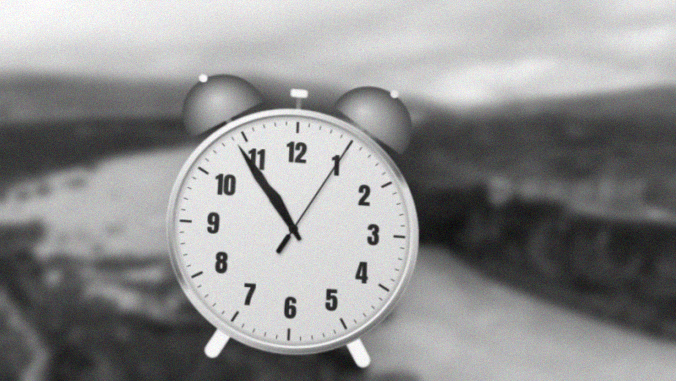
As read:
10.54.05
